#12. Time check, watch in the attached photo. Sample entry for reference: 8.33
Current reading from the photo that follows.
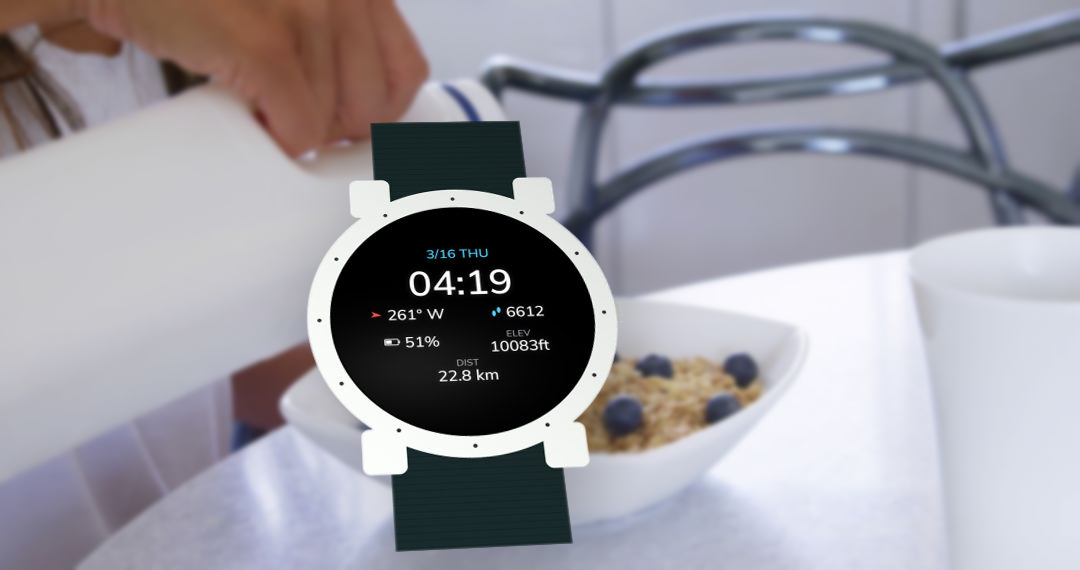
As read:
4.19
